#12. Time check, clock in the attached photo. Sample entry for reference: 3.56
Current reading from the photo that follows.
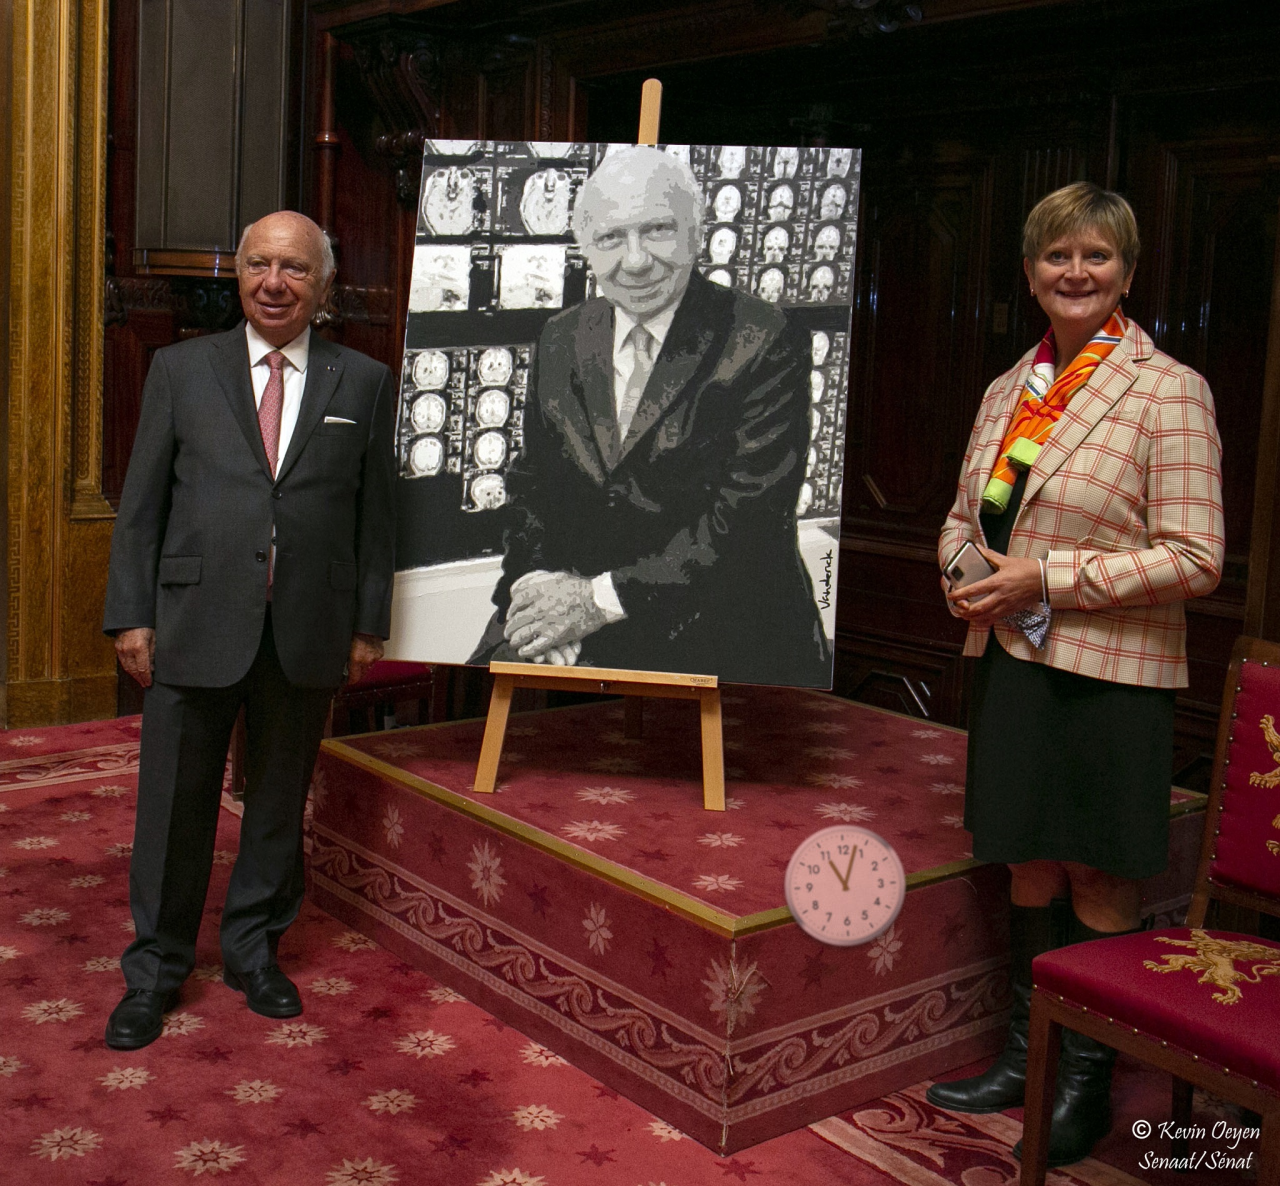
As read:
11.03
